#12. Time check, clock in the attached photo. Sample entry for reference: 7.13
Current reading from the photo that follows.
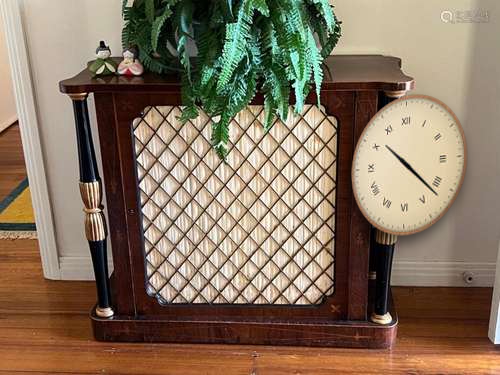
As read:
10.22
